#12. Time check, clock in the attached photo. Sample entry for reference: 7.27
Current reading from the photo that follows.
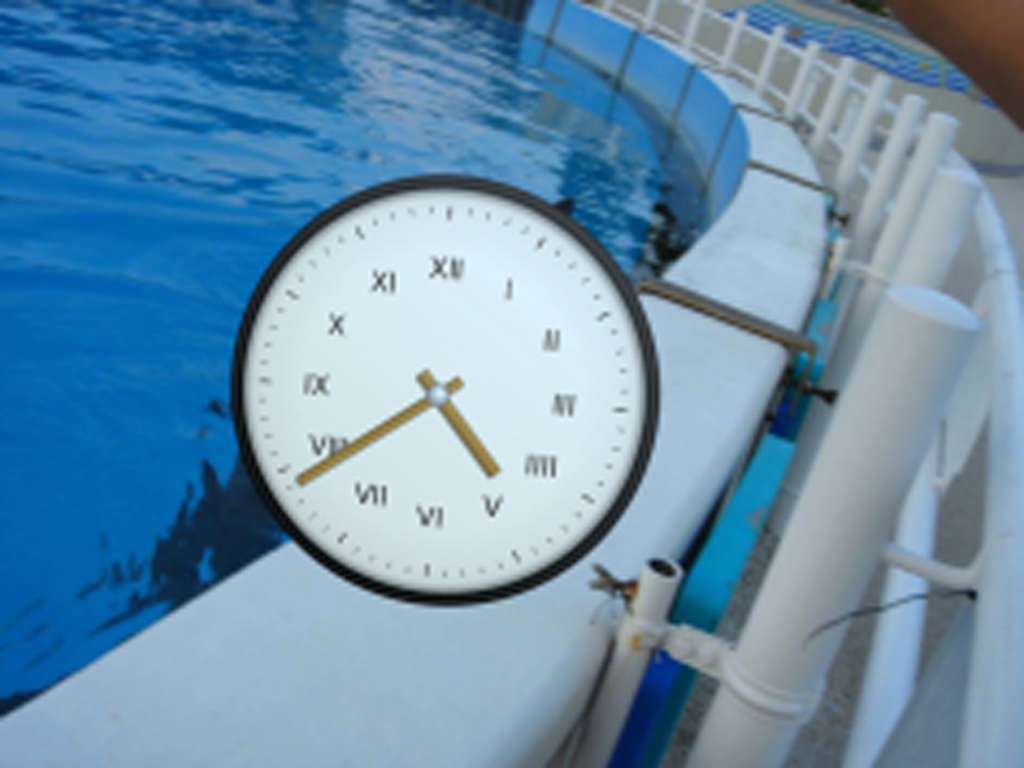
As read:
4.39
